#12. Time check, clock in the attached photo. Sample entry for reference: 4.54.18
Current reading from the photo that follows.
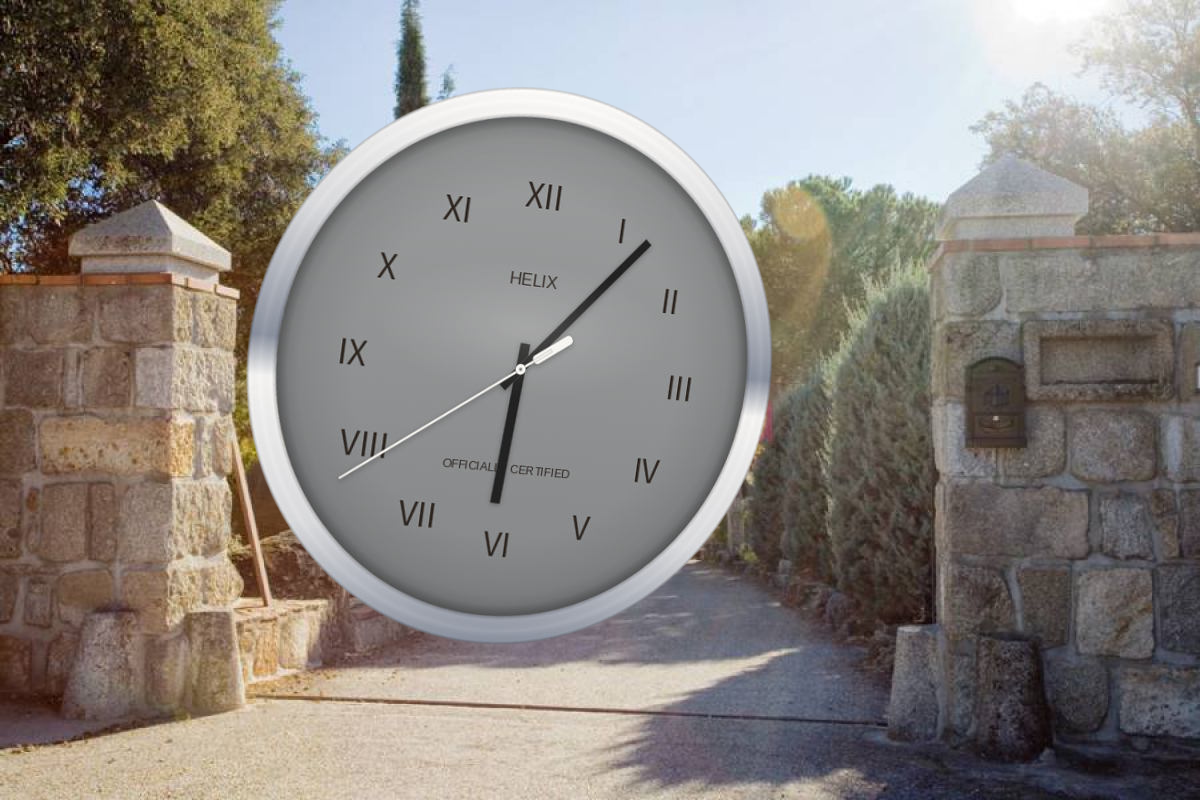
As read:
6.06.39
